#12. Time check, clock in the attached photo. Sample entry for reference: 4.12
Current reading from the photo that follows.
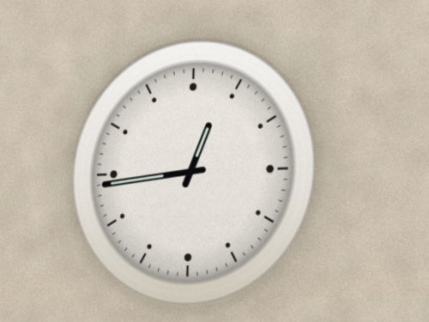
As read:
12.44
